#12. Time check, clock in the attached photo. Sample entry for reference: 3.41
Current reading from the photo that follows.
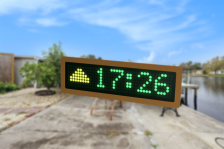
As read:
17.26
